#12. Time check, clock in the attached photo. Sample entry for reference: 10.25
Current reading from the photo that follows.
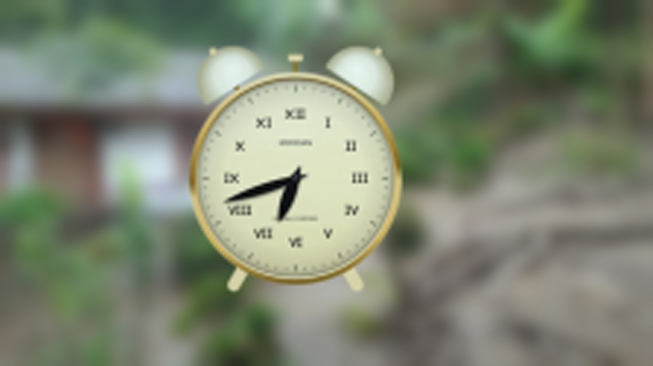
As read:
6.42
